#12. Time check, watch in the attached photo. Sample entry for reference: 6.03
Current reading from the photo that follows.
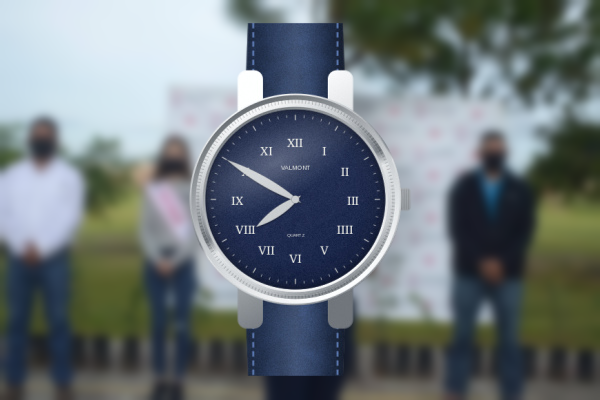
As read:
7.50
